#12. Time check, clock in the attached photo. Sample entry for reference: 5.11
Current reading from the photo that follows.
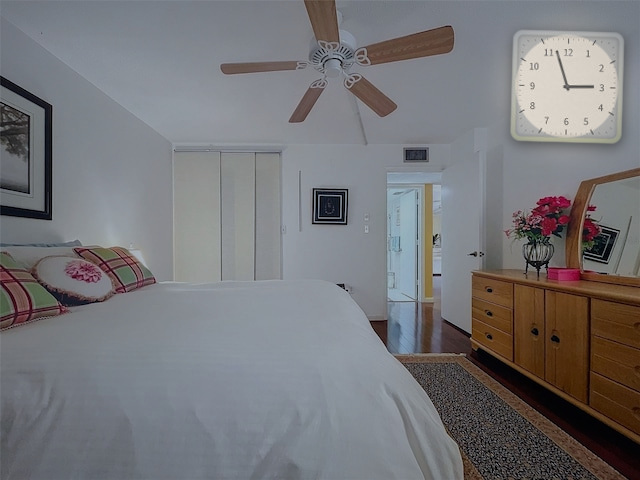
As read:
2.57
